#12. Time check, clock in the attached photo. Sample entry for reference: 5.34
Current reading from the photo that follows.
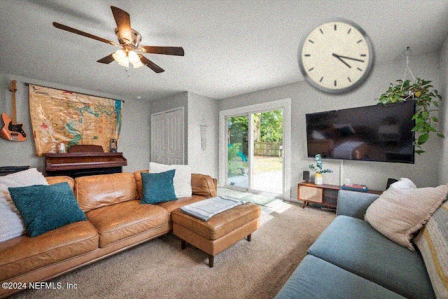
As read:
4.17
